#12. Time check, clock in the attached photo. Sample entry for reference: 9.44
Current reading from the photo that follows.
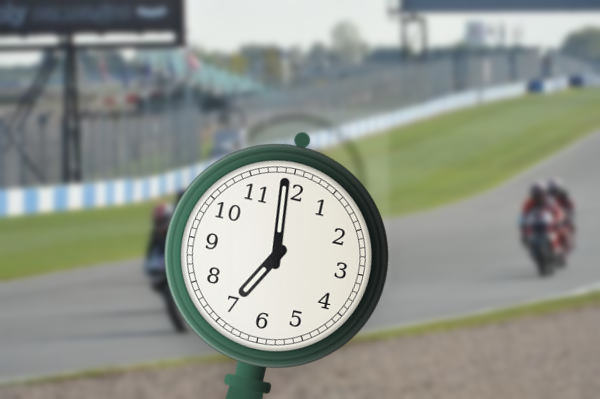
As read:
6.59
